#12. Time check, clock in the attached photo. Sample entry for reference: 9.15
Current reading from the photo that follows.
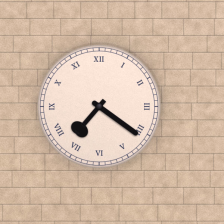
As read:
7.21
